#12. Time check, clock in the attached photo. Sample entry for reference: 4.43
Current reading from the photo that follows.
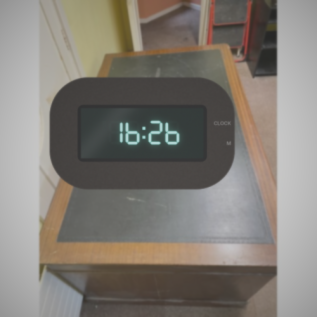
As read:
16.26
